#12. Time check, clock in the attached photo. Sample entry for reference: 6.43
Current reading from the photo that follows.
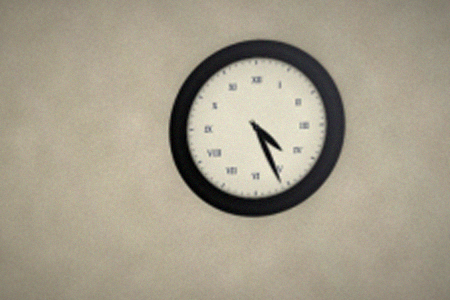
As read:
4.26
